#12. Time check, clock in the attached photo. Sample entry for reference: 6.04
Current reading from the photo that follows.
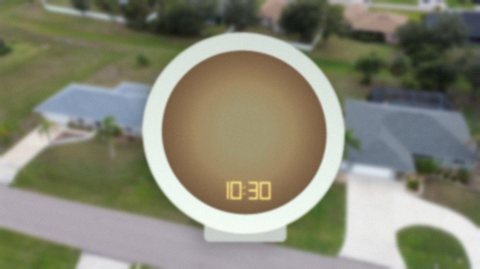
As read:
10.30
